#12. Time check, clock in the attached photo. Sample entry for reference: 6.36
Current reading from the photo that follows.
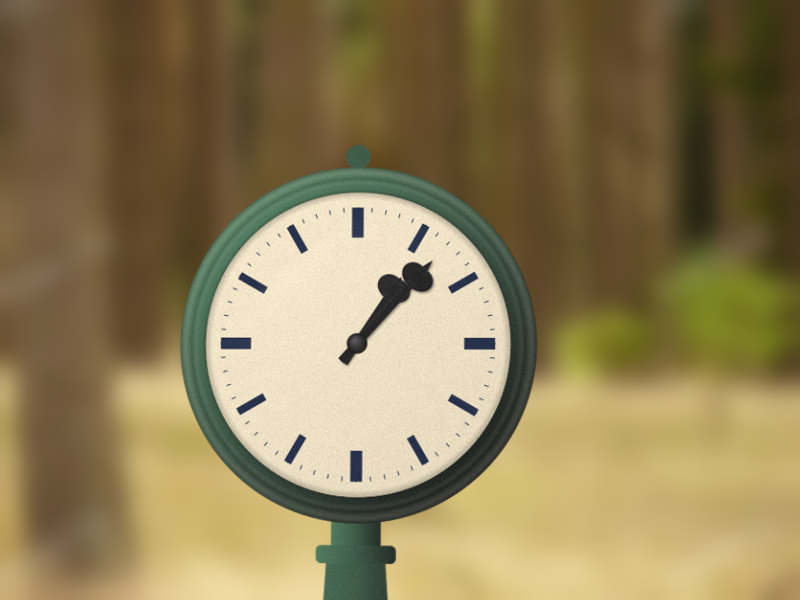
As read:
1.07
